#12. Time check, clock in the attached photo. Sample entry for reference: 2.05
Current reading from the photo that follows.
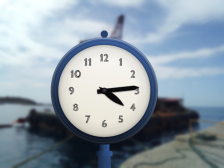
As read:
4.14
